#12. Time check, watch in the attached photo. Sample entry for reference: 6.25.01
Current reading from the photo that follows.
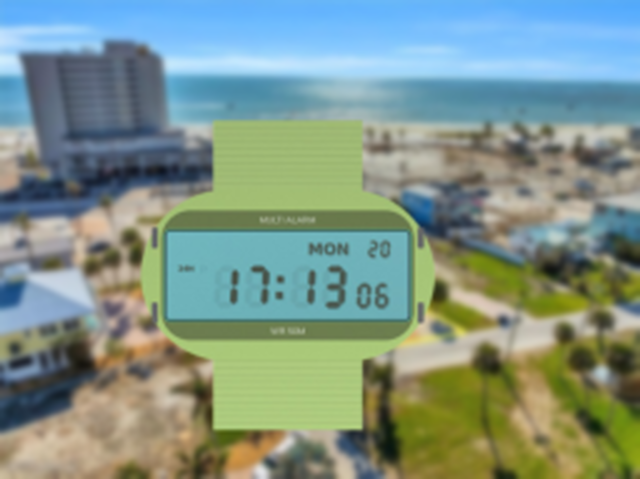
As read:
17.13.06
